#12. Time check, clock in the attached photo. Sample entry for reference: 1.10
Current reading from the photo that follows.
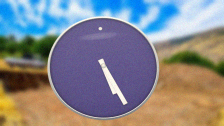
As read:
5.26
